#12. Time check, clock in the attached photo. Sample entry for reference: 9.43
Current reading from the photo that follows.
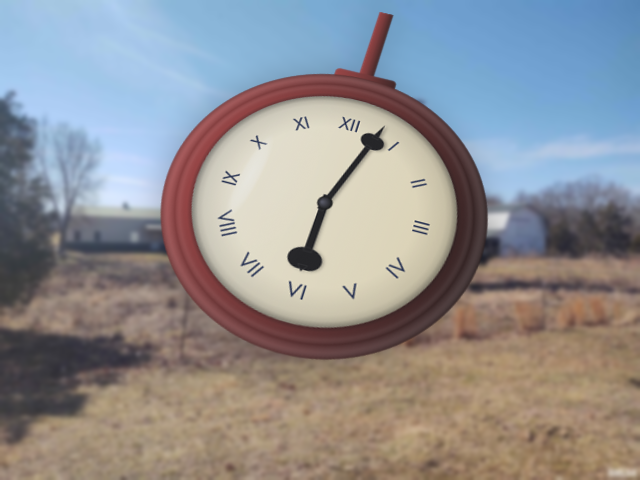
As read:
6.03
